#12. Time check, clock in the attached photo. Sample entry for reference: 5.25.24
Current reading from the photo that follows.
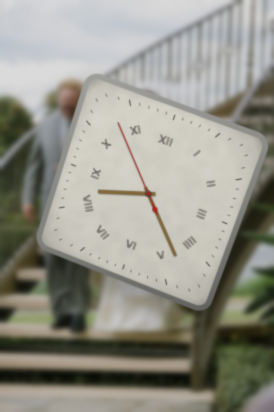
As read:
8.22.53
